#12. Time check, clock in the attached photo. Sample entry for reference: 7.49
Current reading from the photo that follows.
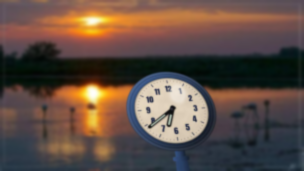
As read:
6.39
